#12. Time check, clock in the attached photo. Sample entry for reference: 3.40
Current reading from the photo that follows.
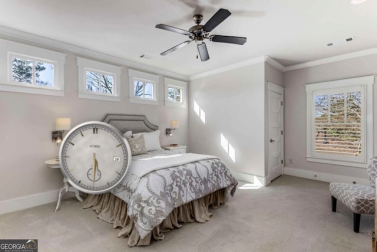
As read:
5.30
